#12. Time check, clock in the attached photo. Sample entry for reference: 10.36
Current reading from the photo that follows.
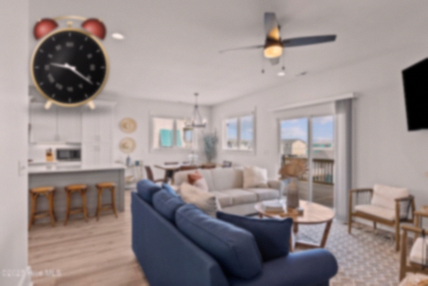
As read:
9.21
